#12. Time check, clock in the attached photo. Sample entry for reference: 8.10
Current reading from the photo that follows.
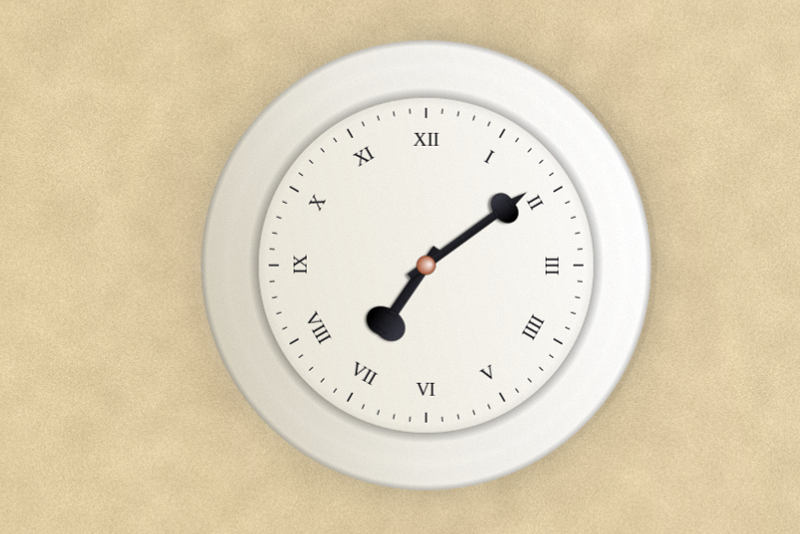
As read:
7.09
